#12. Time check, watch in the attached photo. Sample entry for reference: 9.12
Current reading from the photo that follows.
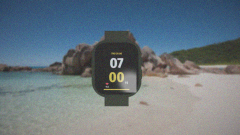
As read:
7.00
